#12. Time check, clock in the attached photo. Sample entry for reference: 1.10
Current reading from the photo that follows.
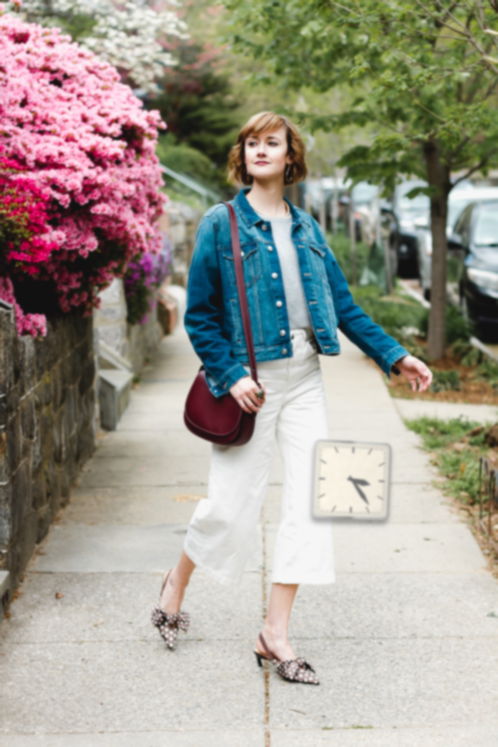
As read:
3.24
